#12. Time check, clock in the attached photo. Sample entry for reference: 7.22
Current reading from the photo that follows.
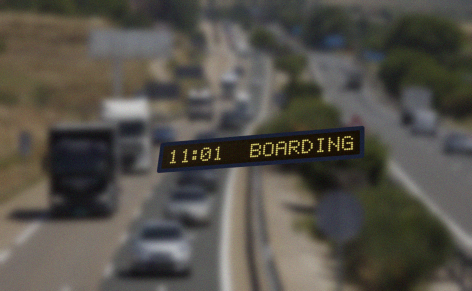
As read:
11.01
